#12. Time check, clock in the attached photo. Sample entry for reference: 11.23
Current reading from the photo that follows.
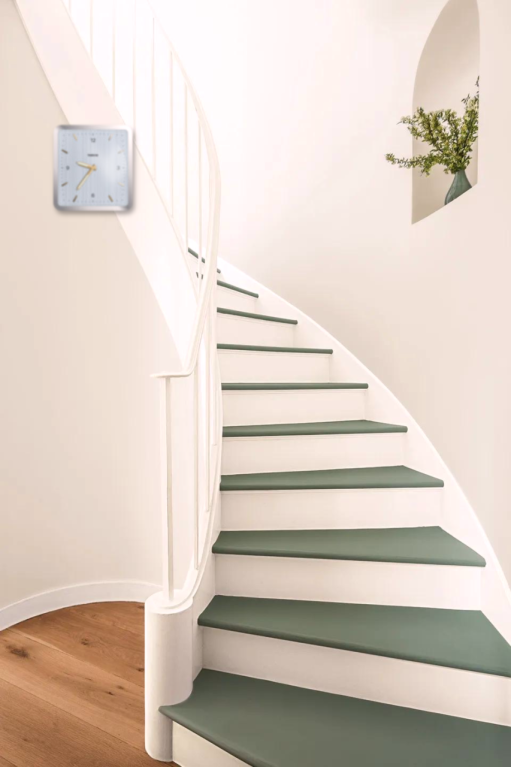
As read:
9.36
